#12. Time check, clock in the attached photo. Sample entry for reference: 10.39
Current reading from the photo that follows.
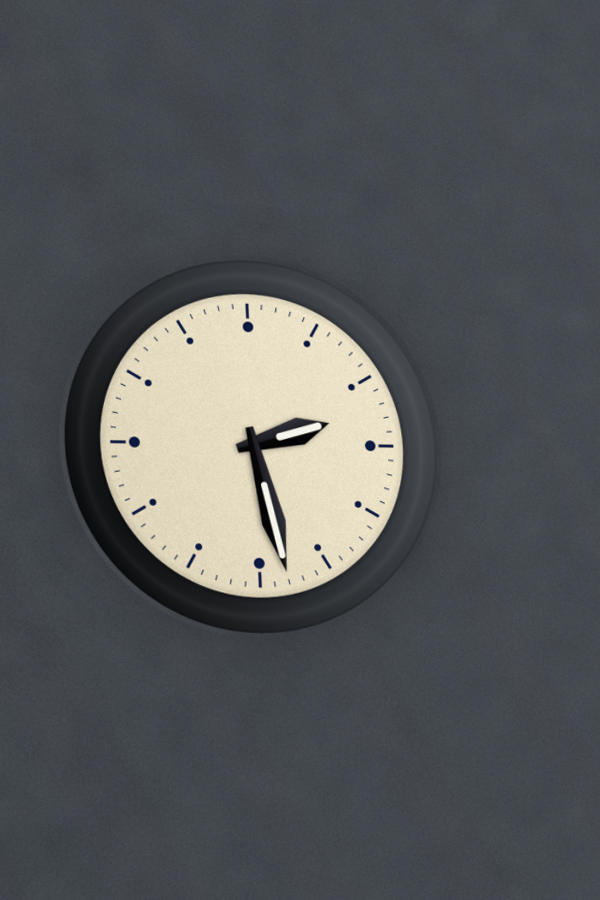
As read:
2.28
